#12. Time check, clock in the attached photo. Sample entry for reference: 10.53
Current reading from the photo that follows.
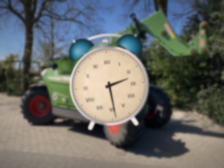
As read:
2.29
